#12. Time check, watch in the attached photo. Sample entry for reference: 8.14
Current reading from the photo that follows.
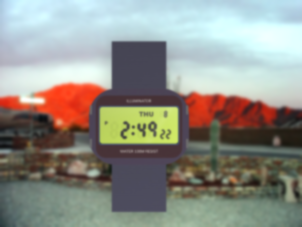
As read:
2.49
